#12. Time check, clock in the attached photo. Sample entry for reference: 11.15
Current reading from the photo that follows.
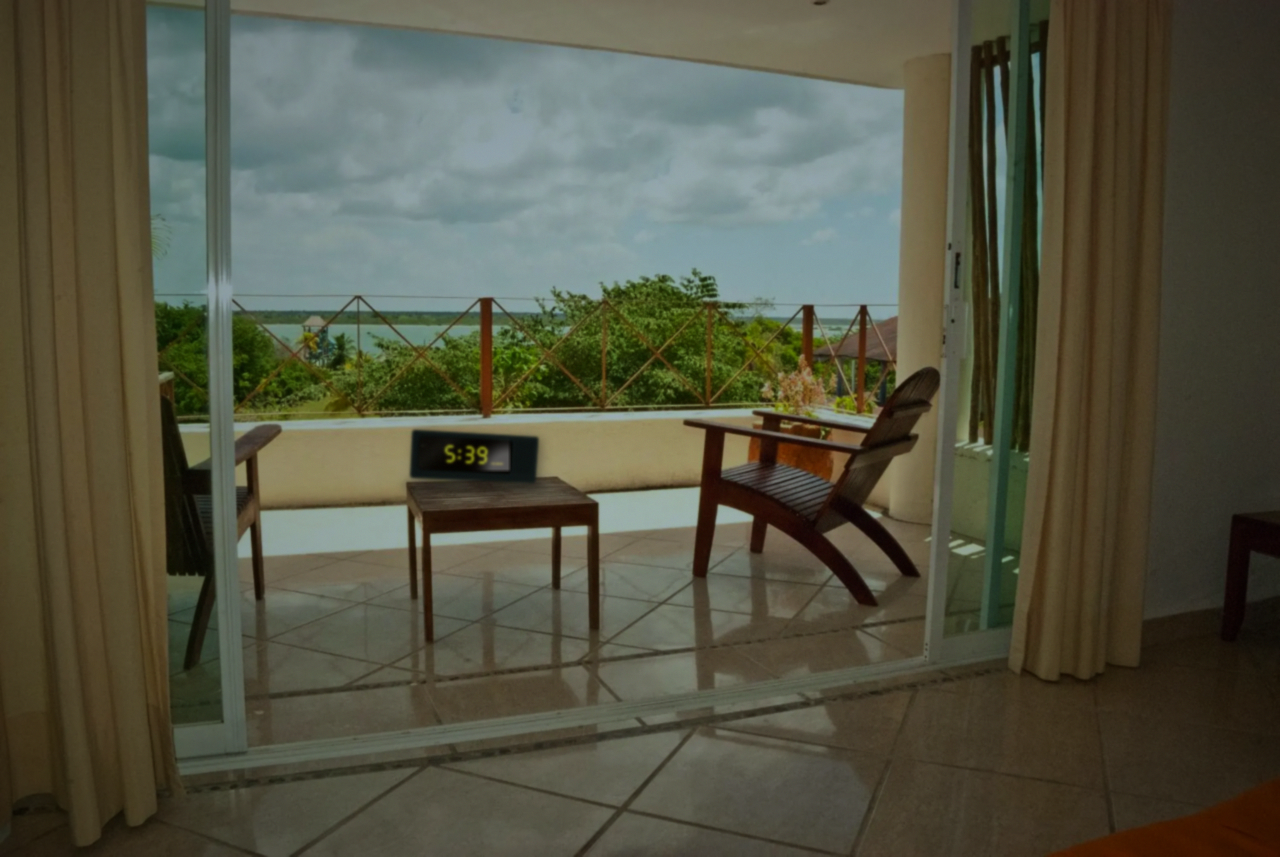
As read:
5.39
